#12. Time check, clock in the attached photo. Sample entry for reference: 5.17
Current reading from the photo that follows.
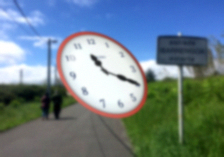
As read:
11.20
